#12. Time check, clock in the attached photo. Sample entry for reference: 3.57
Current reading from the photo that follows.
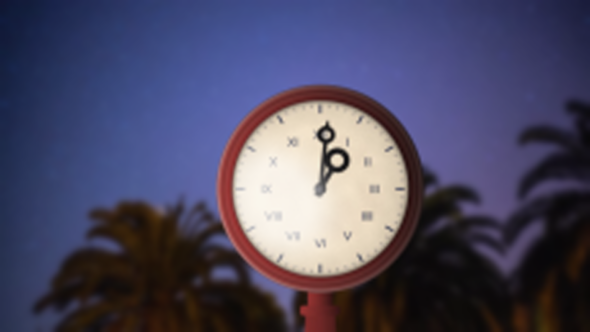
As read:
1.01
